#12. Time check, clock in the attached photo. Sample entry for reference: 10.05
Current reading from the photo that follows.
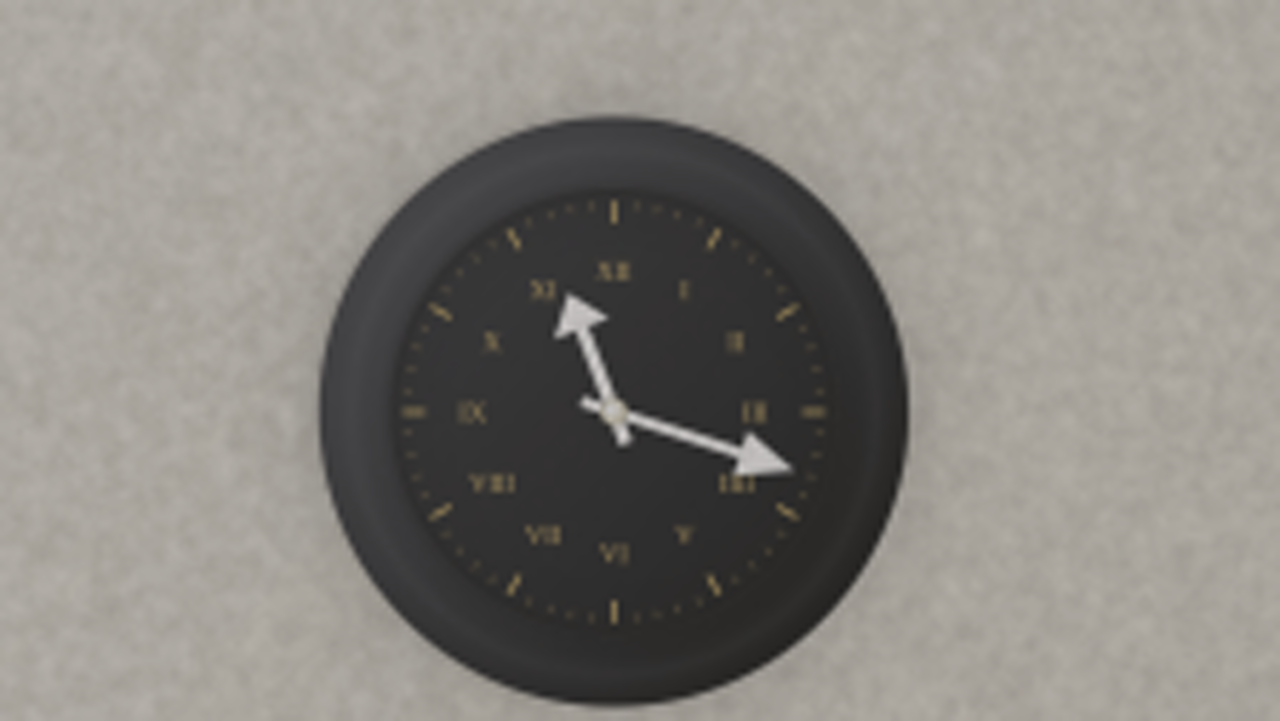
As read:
11.18
